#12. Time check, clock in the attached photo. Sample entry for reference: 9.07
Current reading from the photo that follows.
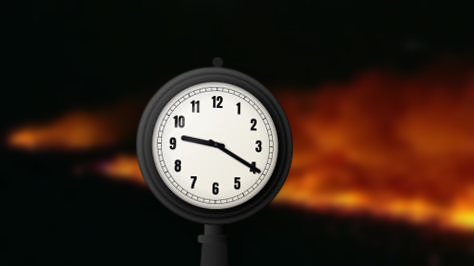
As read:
9.20
